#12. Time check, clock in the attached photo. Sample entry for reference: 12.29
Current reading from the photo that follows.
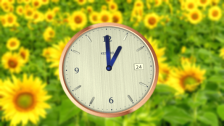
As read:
1.00
